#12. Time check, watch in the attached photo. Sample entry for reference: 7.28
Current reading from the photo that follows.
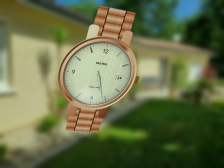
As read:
5.26
